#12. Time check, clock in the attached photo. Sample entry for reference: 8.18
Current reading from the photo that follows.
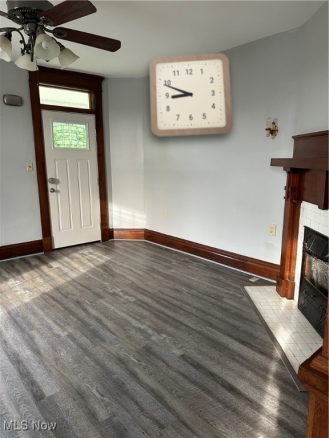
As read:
8.49
